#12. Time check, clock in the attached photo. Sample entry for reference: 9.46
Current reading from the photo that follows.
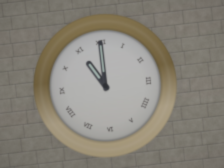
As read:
11.00
